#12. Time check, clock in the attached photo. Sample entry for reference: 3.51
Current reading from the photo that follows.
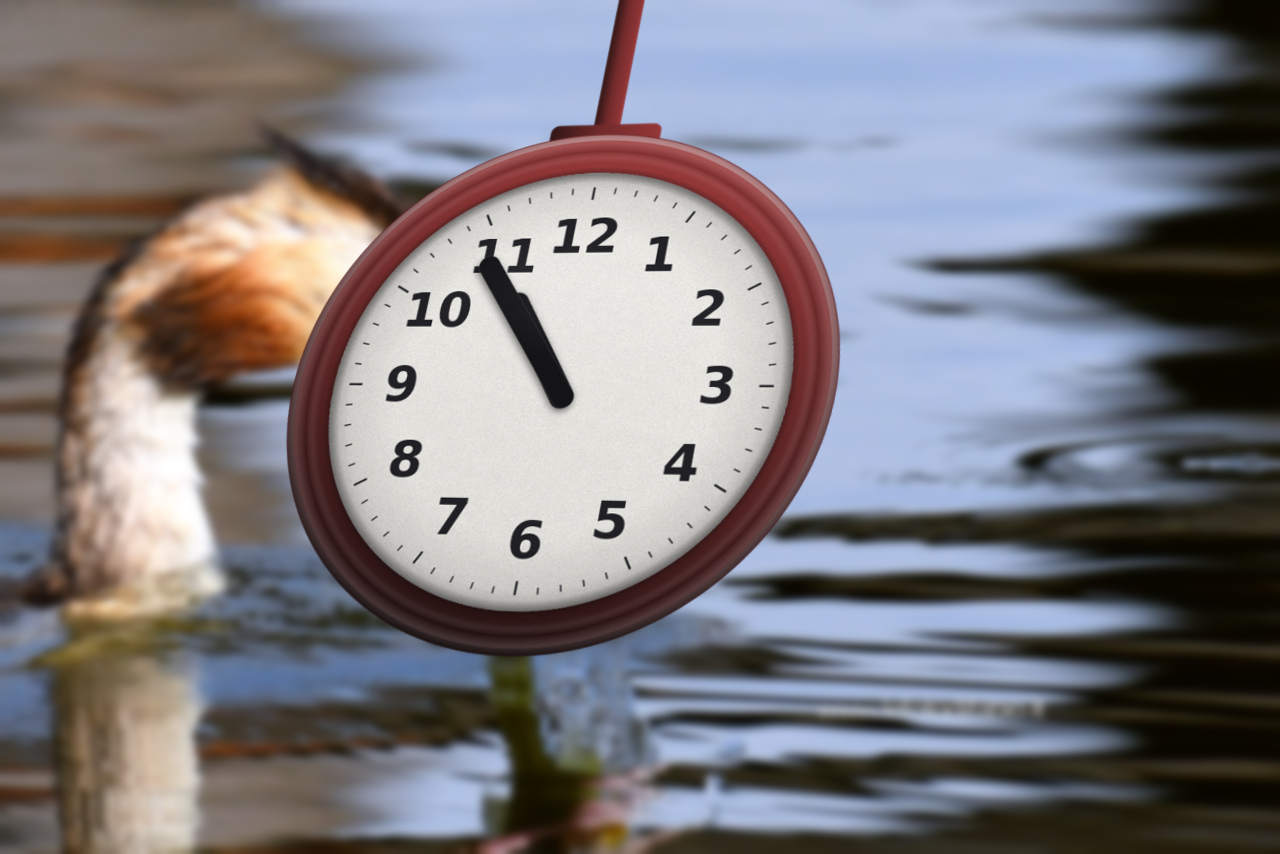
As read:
10.54
